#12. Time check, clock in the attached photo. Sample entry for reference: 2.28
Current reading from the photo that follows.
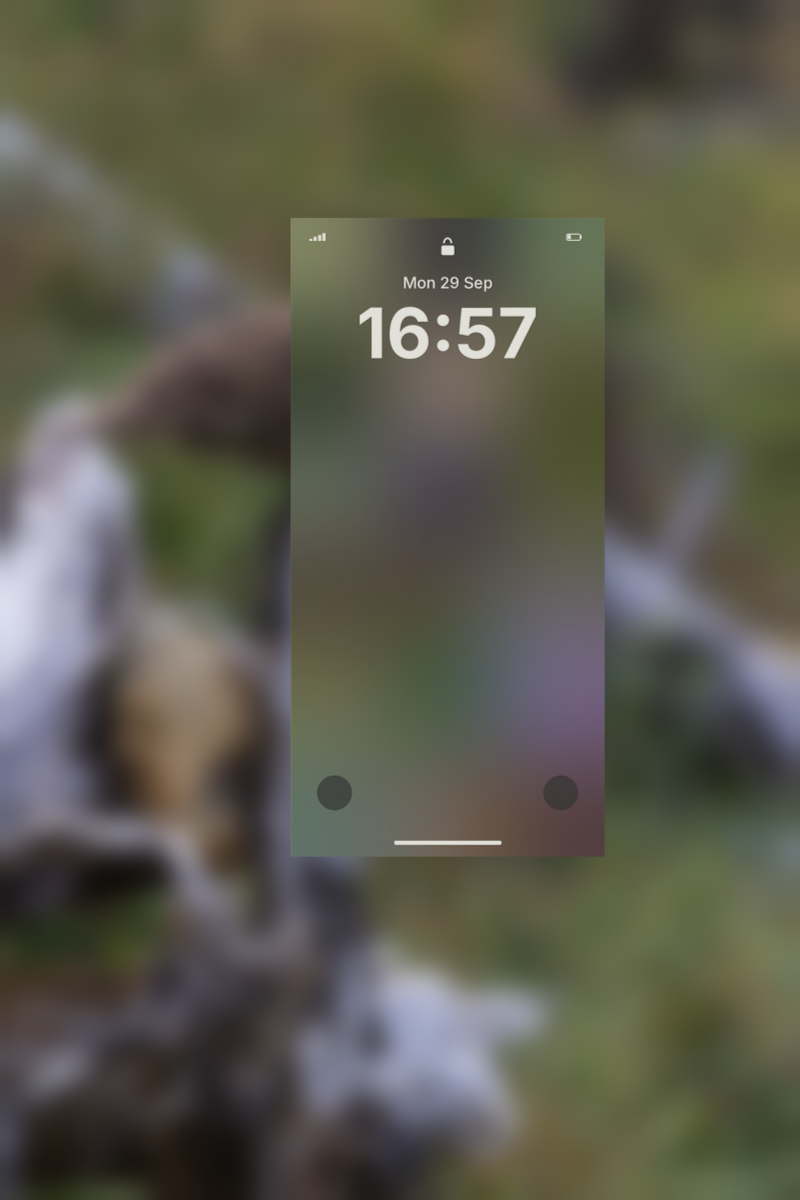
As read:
16.57
